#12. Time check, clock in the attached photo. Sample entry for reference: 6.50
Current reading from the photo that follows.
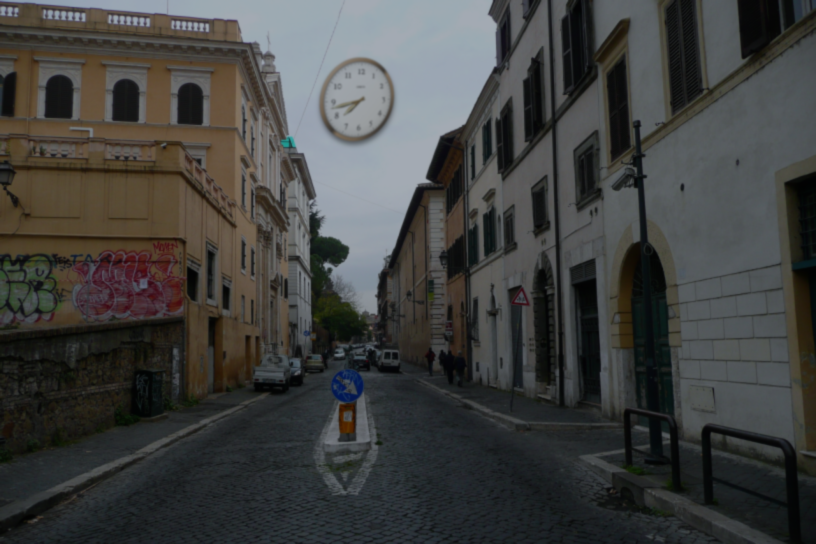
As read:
7.43
